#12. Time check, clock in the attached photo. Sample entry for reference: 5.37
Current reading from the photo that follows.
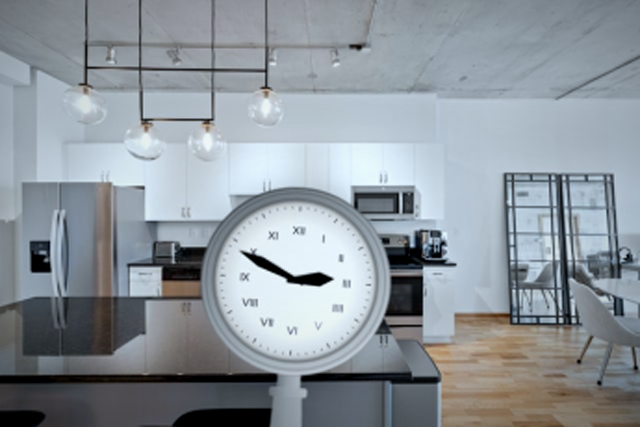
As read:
2.49
